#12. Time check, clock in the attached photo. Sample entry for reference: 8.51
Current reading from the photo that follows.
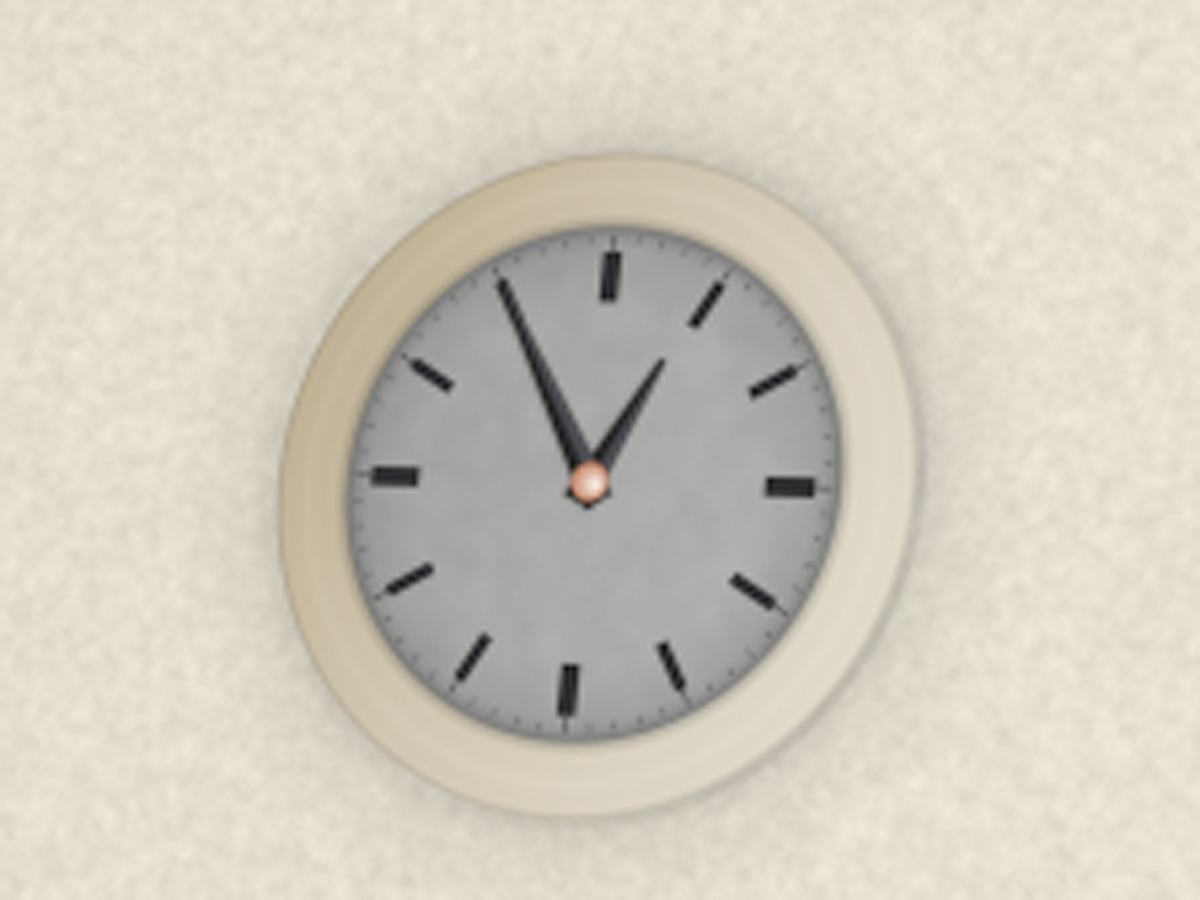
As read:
12.55
